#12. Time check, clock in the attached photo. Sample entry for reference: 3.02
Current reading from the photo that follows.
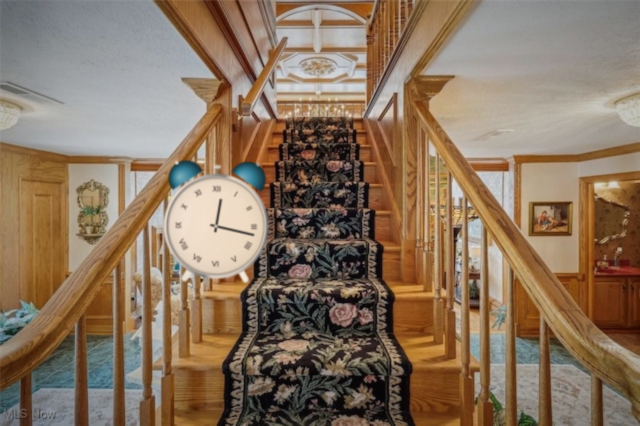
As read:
12.17
